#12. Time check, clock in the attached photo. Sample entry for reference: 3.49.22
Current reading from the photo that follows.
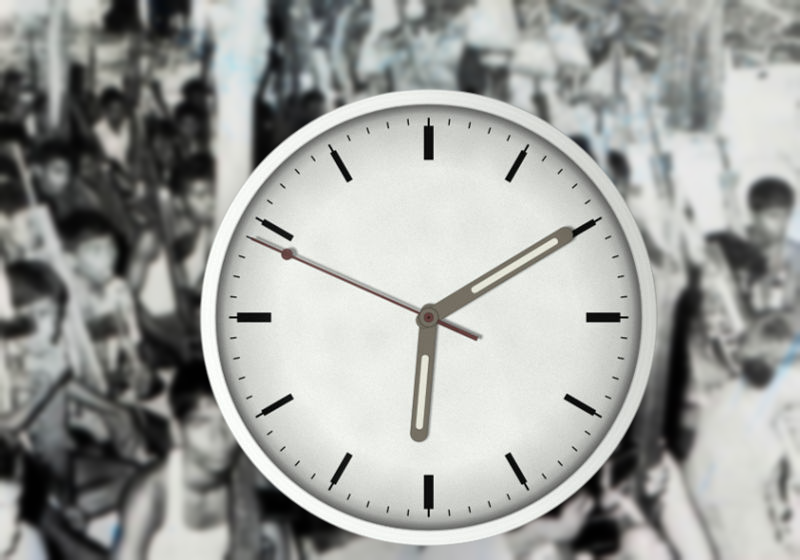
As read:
6.09.49
